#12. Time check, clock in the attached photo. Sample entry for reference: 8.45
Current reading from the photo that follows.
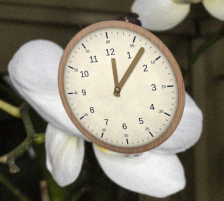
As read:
12.07
